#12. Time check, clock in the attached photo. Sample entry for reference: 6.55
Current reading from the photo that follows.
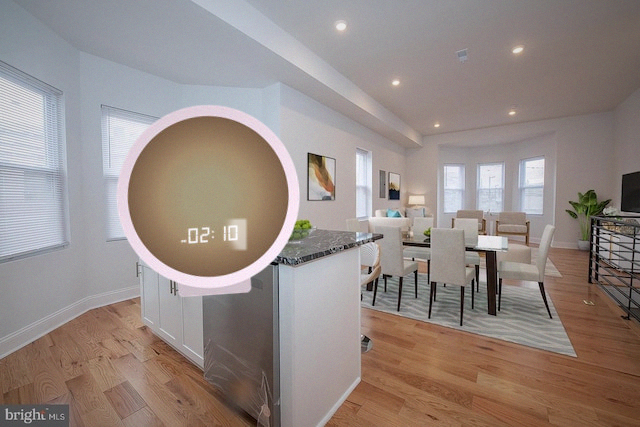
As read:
2.10
